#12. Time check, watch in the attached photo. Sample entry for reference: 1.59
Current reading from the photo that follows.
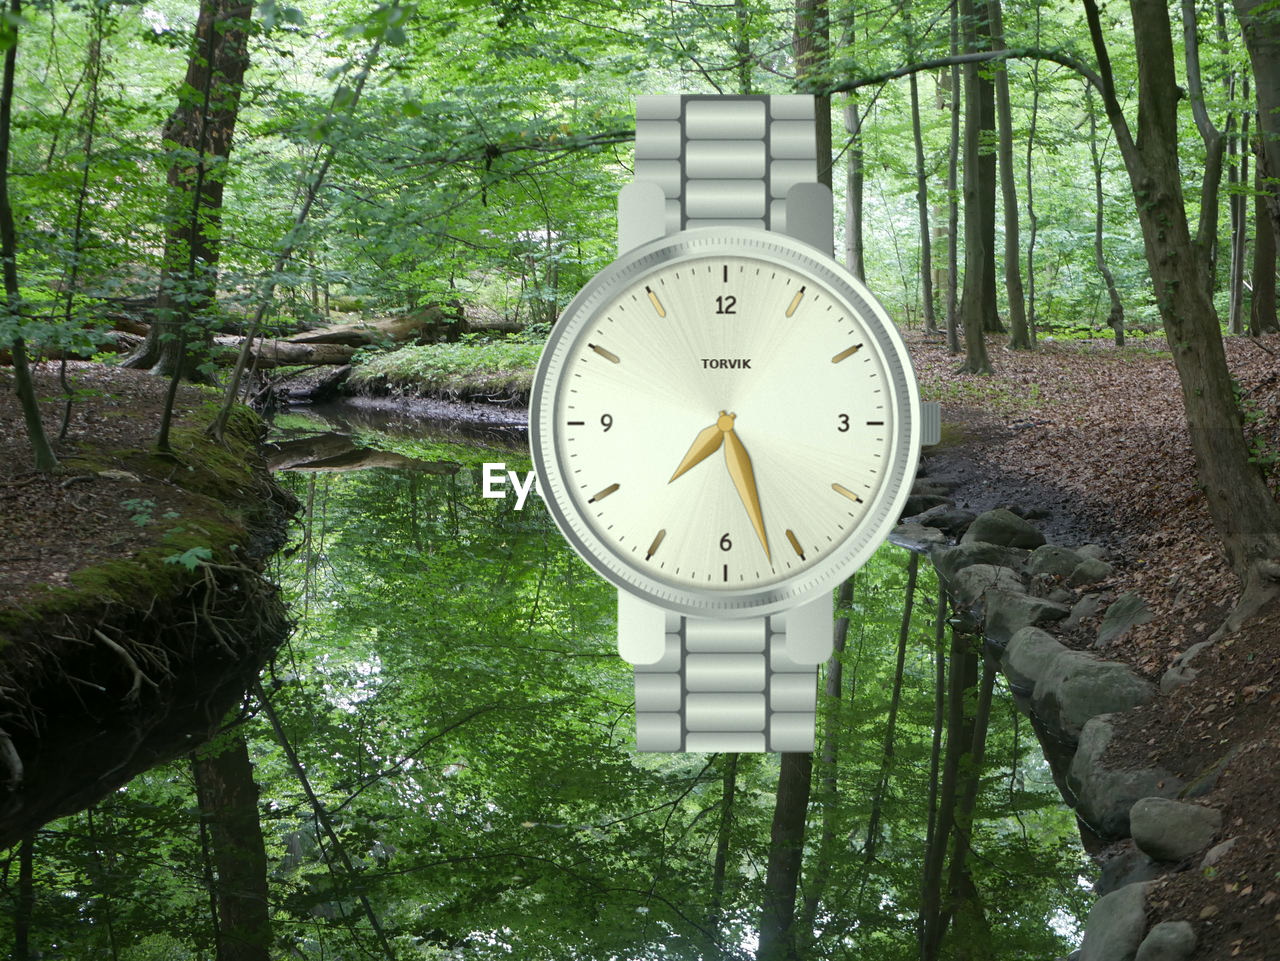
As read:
7.27
